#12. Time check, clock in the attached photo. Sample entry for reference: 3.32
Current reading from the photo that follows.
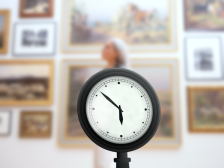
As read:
5.52
